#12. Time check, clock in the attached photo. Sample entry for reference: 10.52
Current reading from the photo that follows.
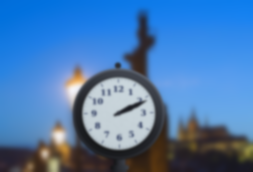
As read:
2.11
